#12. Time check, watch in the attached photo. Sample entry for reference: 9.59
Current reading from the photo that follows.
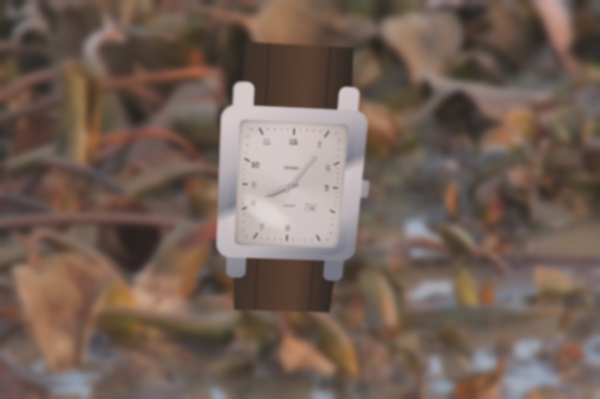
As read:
8.06
